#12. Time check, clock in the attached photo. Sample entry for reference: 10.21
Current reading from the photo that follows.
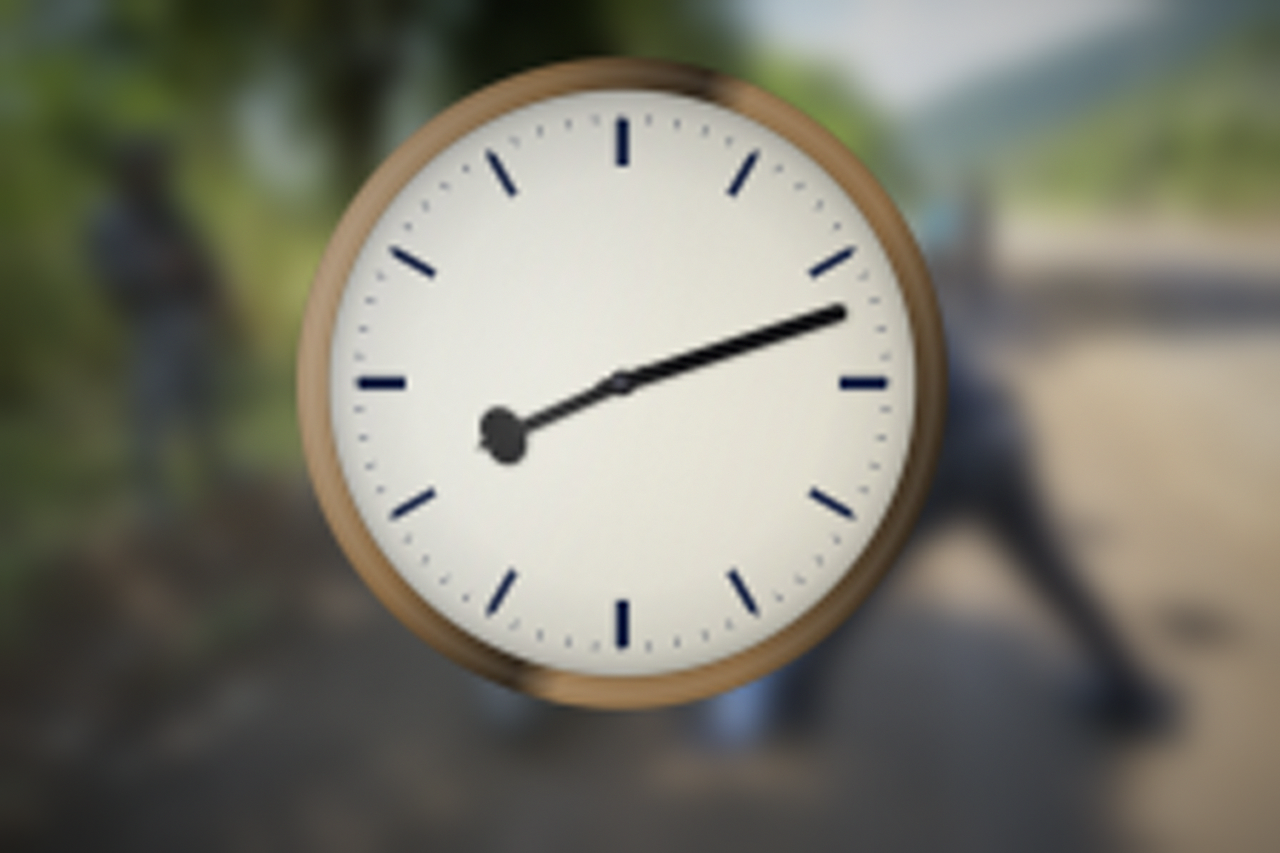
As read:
8.12
